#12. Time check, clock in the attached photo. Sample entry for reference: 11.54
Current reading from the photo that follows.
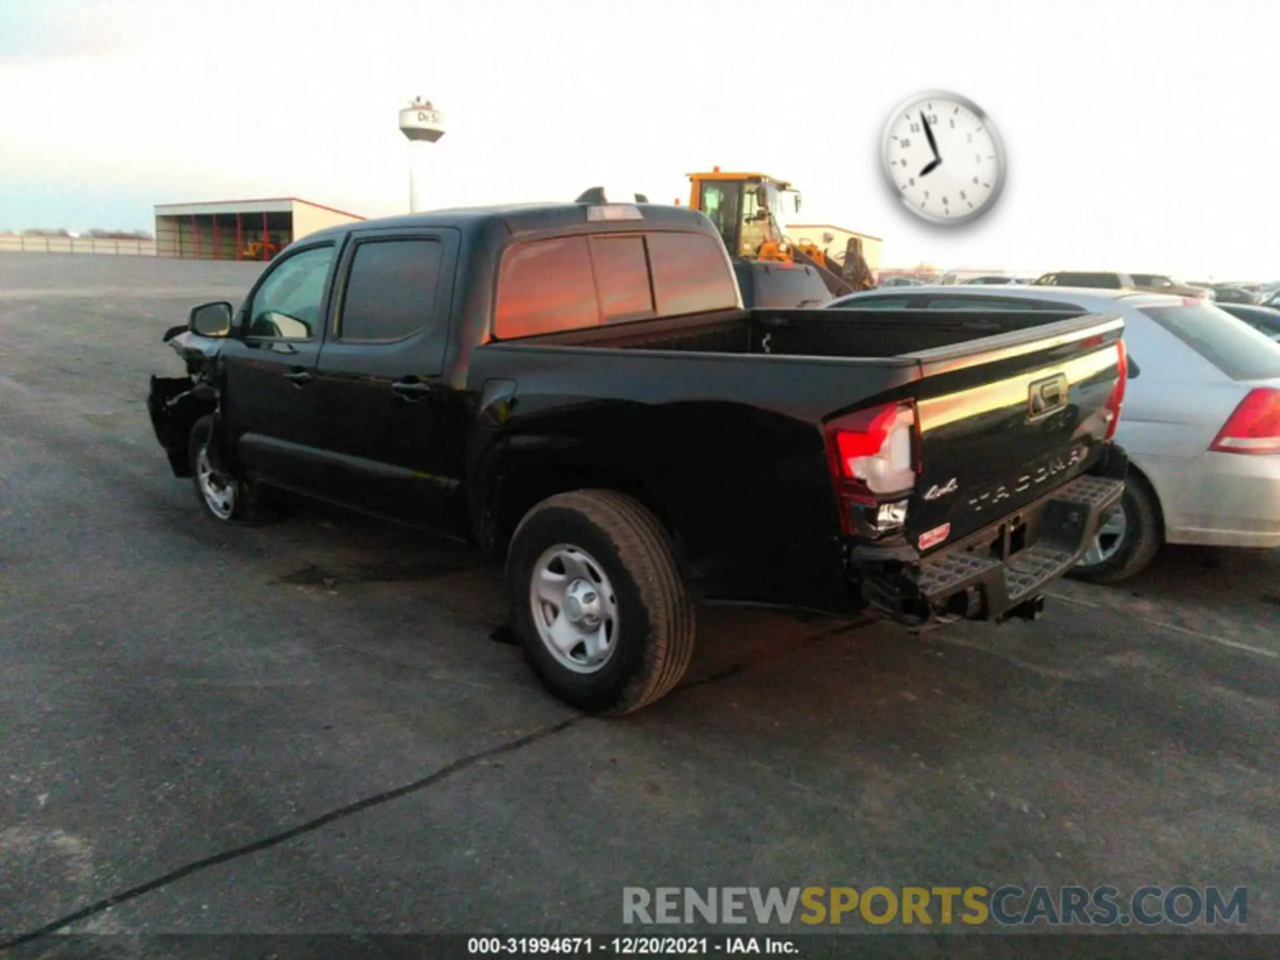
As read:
7.58
